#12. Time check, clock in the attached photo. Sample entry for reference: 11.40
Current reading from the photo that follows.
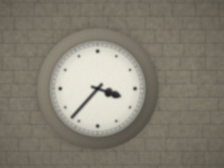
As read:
3.37
